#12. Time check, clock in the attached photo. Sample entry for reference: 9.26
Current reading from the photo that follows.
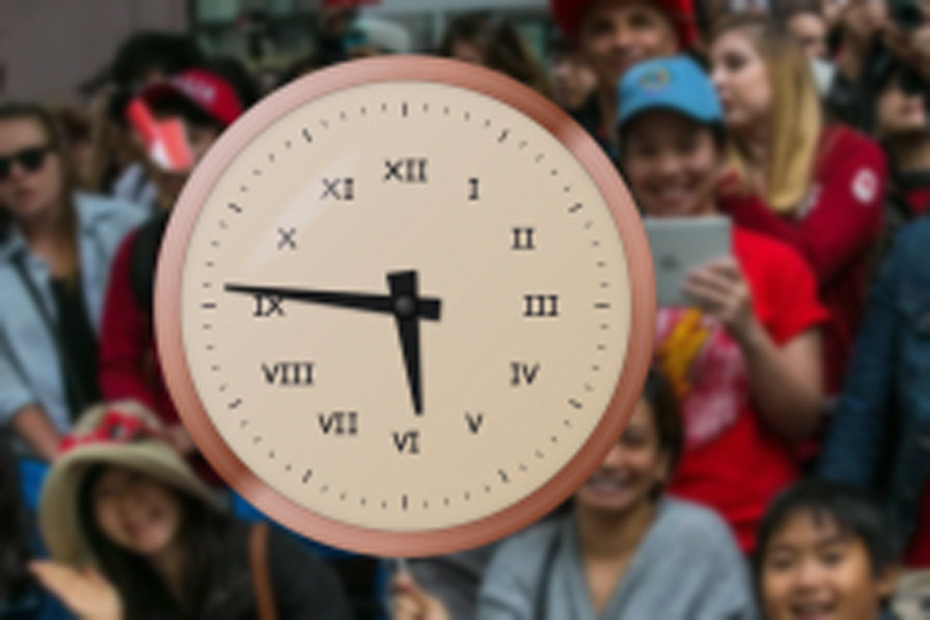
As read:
5.46
